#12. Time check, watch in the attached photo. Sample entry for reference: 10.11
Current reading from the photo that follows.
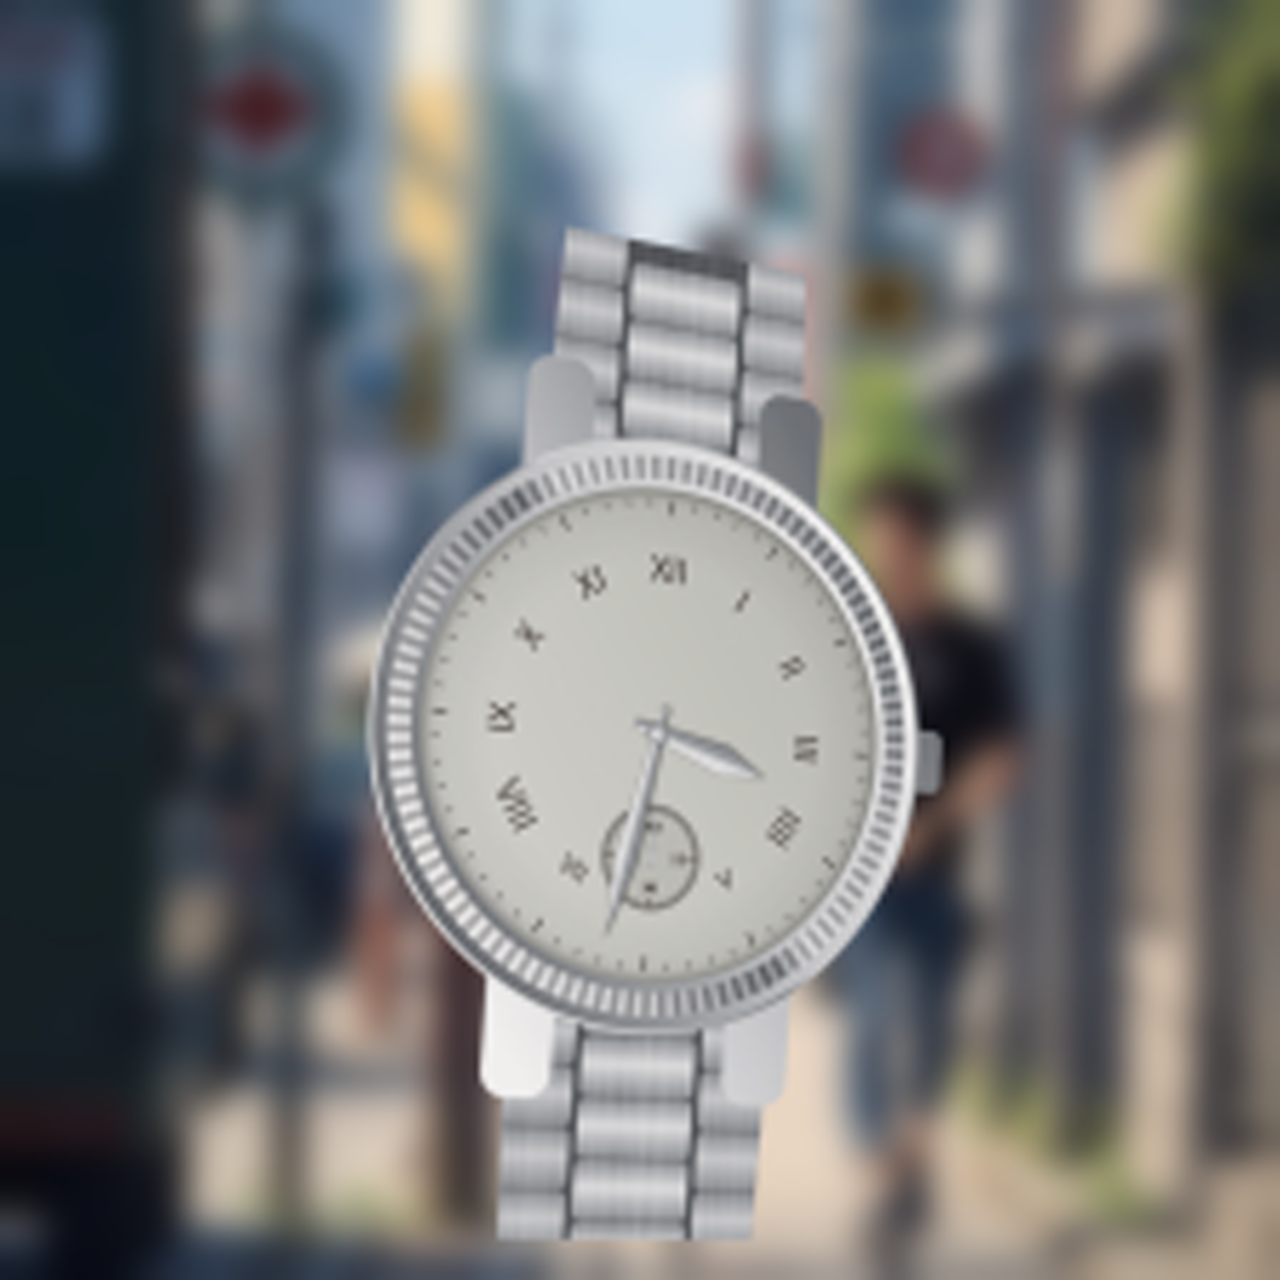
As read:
3.32
